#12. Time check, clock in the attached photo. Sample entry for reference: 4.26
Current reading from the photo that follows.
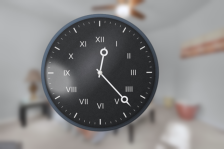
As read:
12.23
